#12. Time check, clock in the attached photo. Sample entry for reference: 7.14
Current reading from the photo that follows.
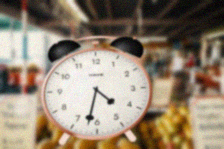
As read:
4.32
